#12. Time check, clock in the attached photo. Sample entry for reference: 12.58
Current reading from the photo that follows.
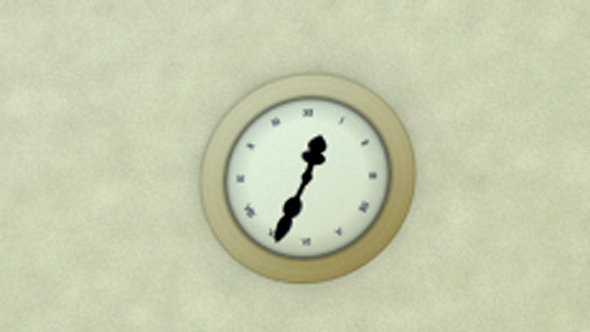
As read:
12.34
